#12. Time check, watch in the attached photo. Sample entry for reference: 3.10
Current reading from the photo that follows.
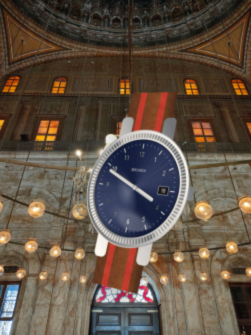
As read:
3.49
